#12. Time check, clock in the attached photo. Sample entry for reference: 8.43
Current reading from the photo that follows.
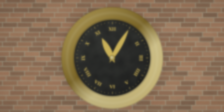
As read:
11.05
